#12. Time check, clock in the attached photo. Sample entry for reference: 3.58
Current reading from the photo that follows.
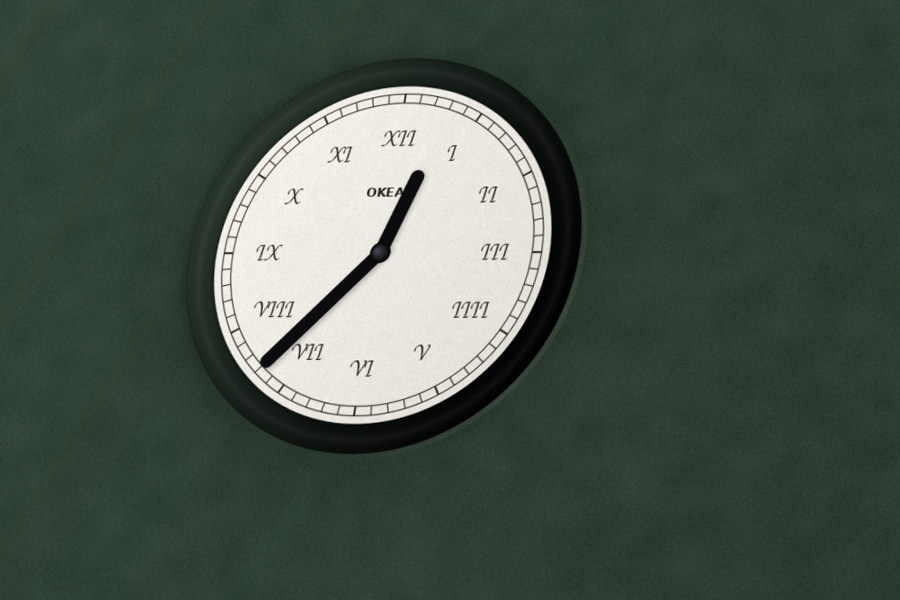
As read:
12.37
